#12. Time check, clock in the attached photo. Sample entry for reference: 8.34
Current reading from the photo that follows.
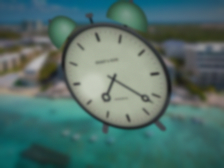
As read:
7.22
